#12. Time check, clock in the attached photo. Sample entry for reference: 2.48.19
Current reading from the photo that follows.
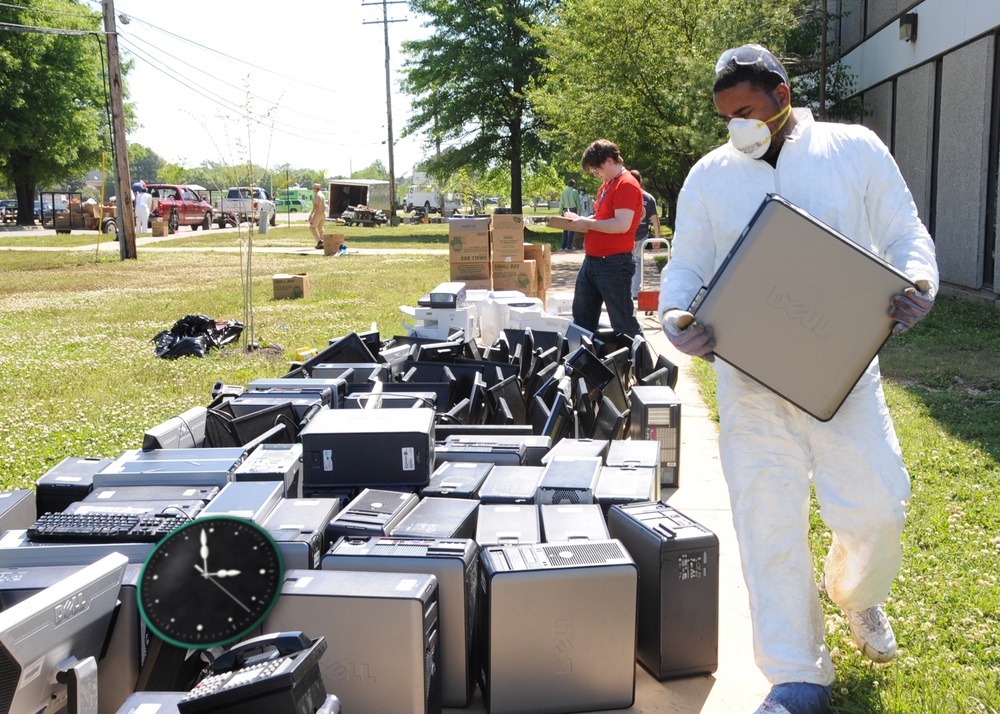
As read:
2.58.22
